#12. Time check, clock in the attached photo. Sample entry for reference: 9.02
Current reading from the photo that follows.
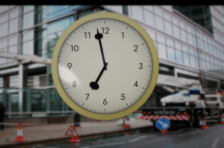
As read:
6.58
